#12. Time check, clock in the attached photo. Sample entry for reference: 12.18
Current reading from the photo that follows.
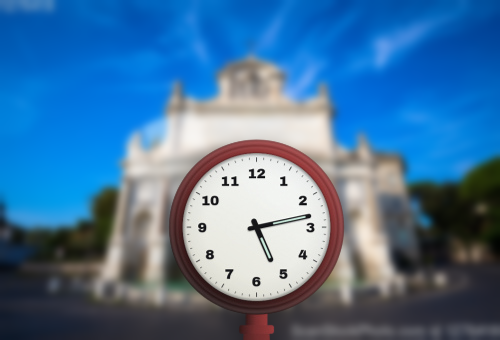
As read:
5.13
